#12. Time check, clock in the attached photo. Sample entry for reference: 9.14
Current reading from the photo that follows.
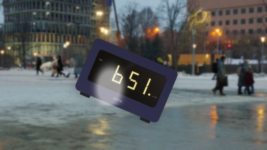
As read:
6.51
